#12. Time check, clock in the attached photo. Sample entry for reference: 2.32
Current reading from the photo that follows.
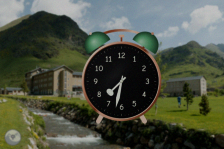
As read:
7.32
